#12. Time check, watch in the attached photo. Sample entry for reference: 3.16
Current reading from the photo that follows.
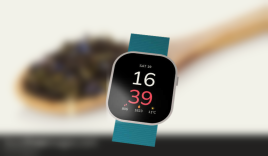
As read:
16.39
